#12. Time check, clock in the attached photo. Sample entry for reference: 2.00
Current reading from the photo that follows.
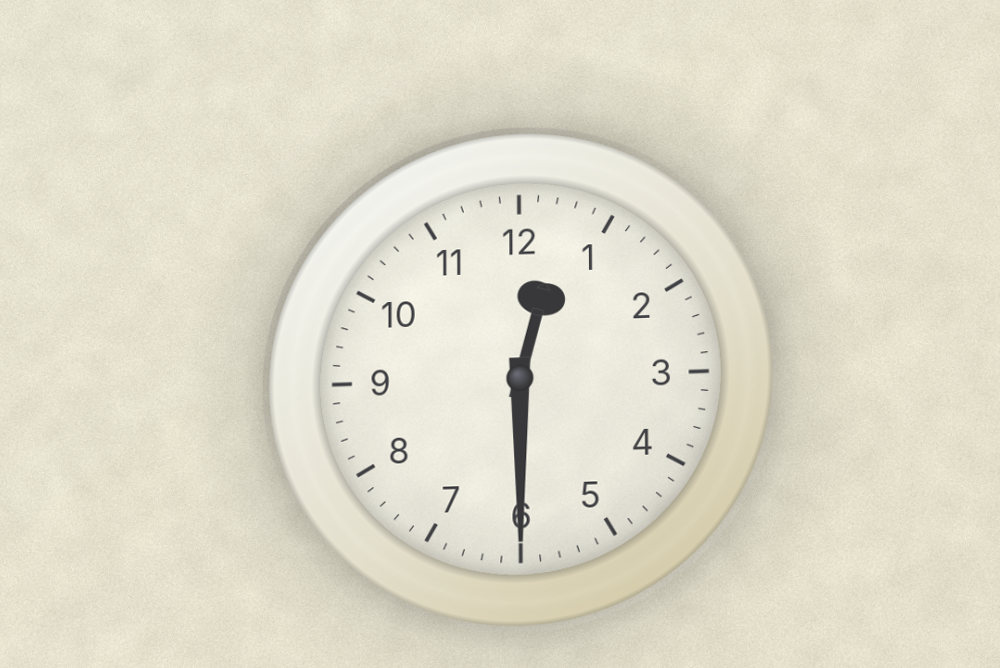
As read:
12.30
